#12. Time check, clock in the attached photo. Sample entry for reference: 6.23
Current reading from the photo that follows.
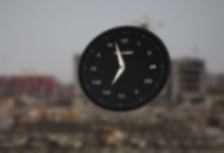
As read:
6.57
